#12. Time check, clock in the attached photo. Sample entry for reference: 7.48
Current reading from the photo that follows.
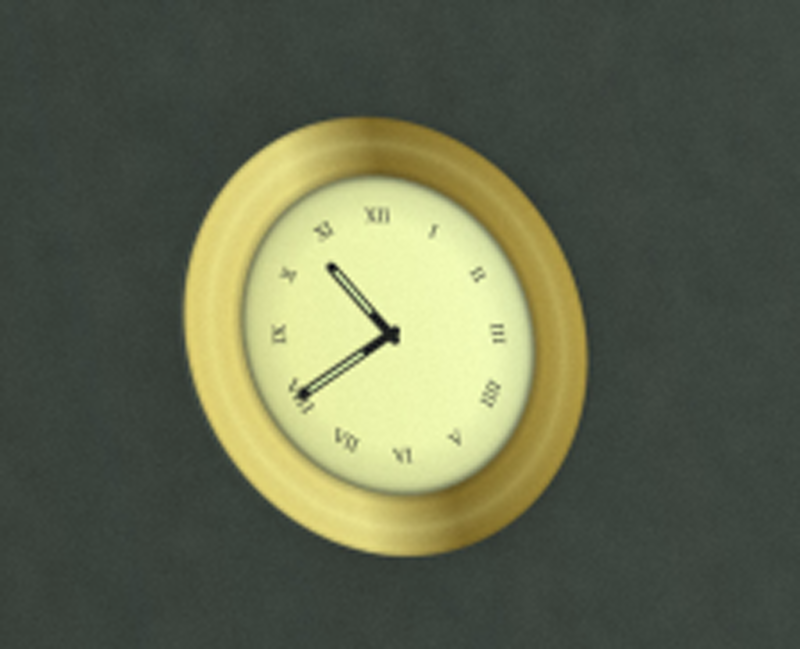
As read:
10.40
